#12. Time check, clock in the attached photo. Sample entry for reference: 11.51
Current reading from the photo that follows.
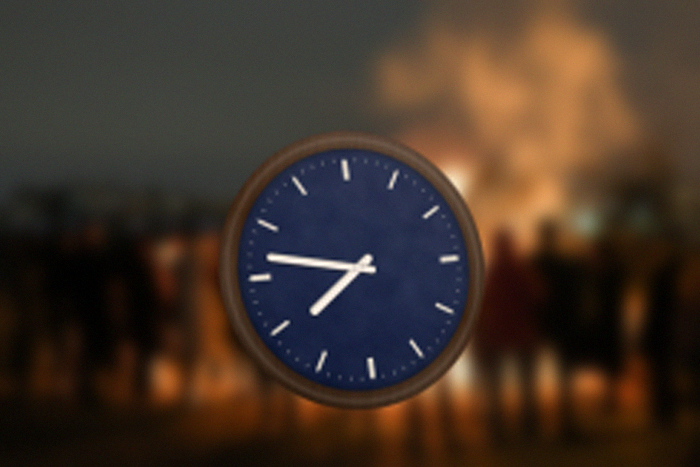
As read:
7.47
